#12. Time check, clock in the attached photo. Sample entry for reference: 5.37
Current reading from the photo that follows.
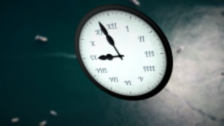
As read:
8.57
